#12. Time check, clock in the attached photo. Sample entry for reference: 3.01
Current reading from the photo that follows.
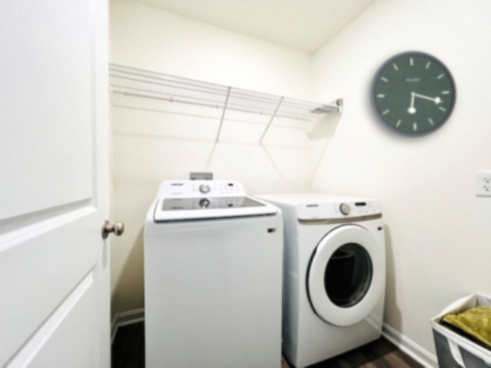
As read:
6.18
